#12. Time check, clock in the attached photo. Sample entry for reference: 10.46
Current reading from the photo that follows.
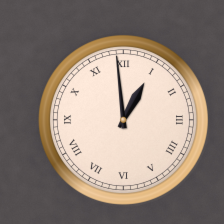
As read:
12.59
